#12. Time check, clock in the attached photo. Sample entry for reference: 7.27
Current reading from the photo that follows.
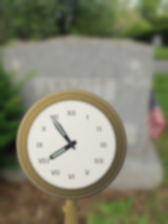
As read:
7.54
